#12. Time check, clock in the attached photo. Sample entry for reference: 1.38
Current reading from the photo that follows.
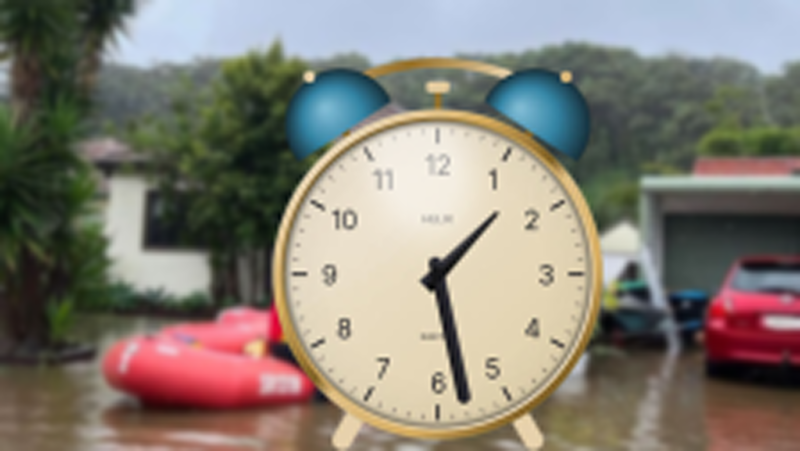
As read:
1.28
